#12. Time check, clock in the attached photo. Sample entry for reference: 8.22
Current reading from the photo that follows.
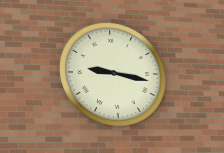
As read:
9.17
